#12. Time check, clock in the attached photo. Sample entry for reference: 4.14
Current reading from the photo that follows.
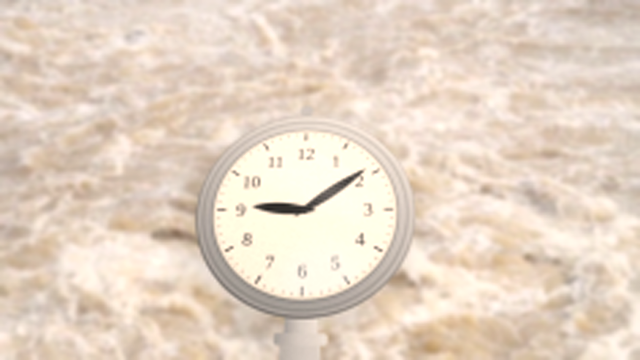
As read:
9.09
